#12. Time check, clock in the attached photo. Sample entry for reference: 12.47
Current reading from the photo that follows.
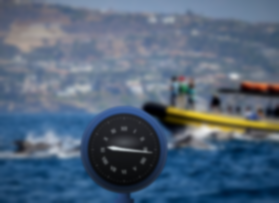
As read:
9.16
